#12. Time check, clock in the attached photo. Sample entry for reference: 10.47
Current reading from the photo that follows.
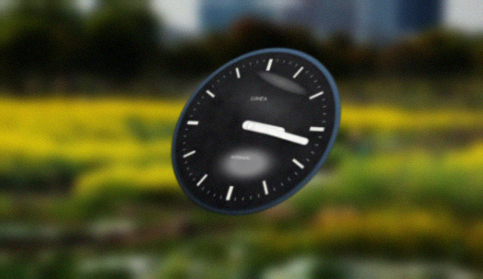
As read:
3.17
